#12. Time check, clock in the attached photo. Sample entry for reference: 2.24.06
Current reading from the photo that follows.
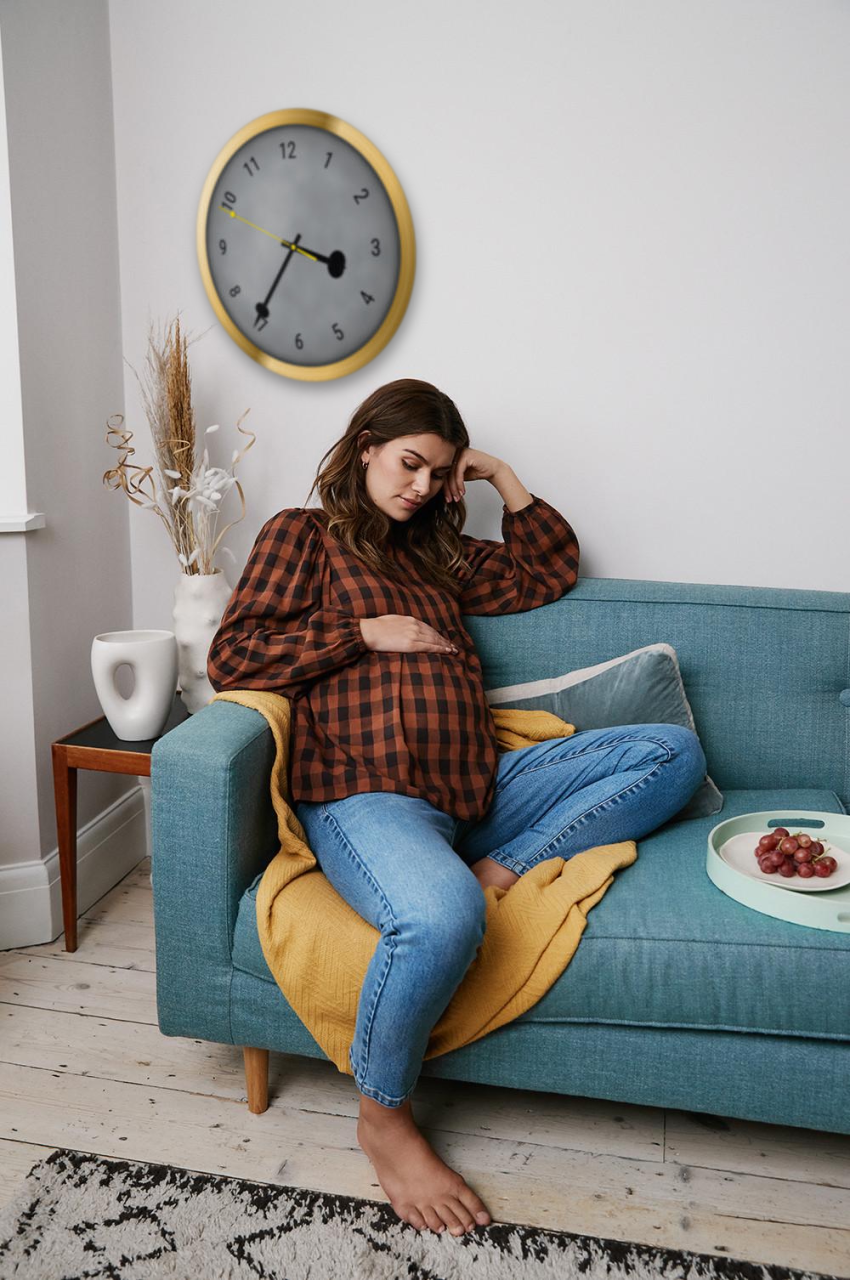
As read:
3.35.49
